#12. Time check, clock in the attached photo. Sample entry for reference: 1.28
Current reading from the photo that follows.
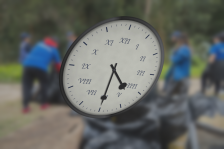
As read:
4.30
